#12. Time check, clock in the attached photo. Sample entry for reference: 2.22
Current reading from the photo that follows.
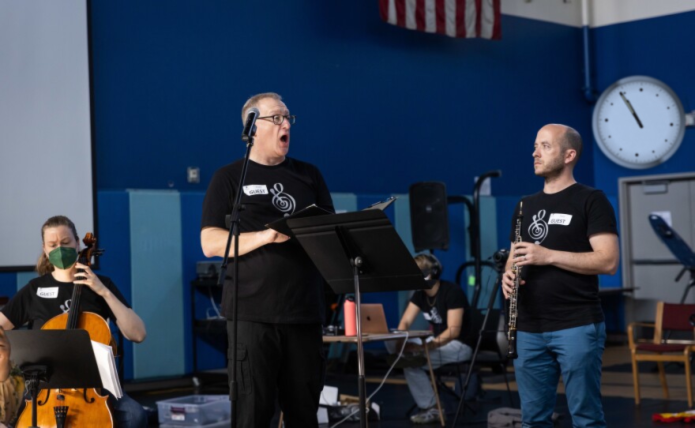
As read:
10.54
